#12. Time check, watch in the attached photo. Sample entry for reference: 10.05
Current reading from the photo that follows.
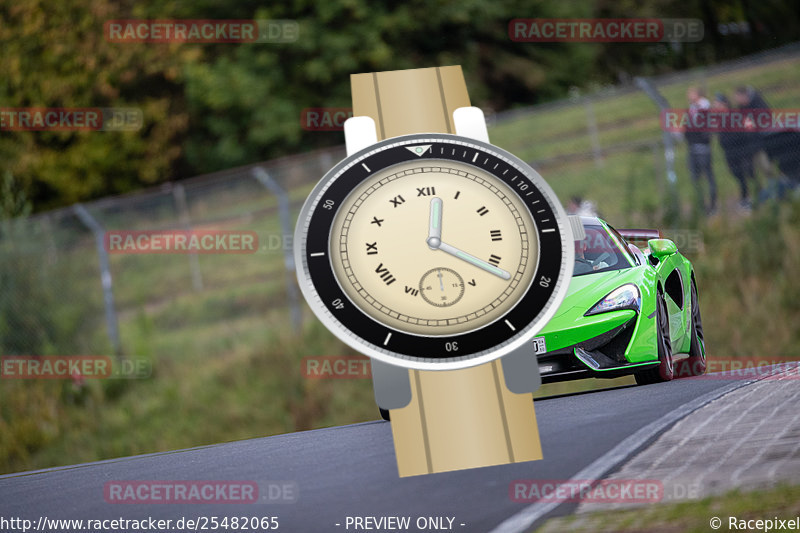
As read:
12.21
